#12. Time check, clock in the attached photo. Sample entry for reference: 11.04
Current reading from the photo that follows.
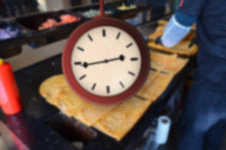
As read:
2.44
